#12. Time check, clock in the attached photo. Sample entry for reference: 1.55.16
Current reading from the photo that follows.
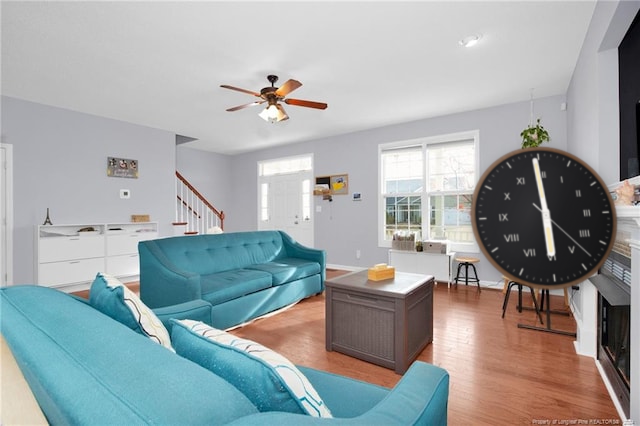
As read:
5.59.23
